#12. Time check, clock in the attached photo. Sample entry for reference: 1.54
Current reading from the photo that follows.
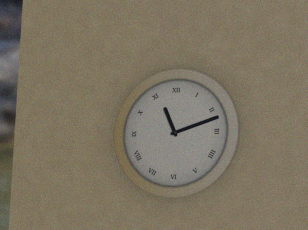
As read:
11.12
